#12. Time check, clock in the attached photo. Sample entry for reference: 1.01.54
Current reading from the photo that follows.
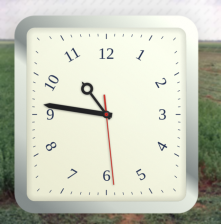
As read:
10.46.29
